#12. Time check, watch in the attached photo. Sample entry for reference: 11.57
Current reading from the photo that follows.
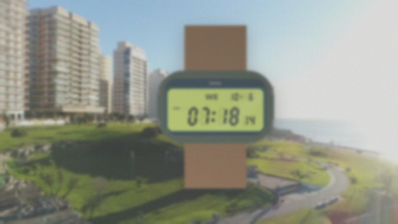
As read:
7.18
